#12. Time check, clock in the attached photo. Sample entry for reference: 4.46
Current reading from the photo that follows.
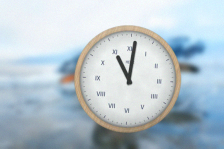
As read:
11.01
